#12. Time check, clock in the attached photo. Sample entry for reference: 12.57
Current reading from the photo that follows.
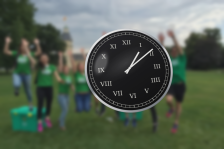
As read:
1.09
